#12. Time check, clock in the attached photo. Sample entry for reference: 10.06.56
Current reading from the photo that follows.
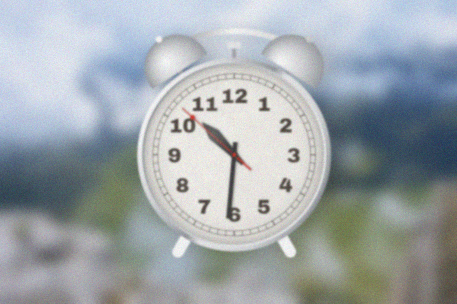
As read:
10.30.52
